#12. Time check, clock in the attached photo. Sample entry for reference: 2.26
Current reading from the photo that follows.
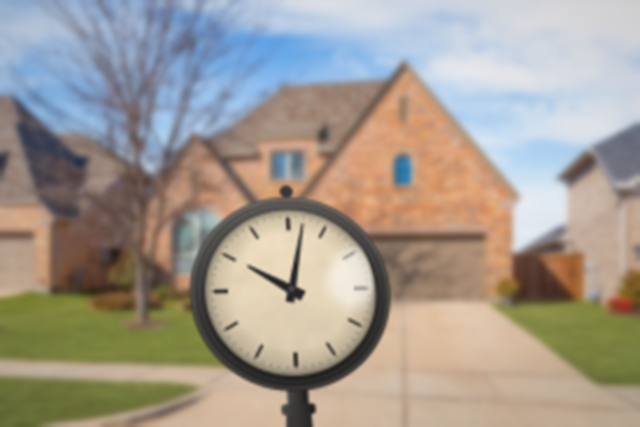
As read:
10.02
